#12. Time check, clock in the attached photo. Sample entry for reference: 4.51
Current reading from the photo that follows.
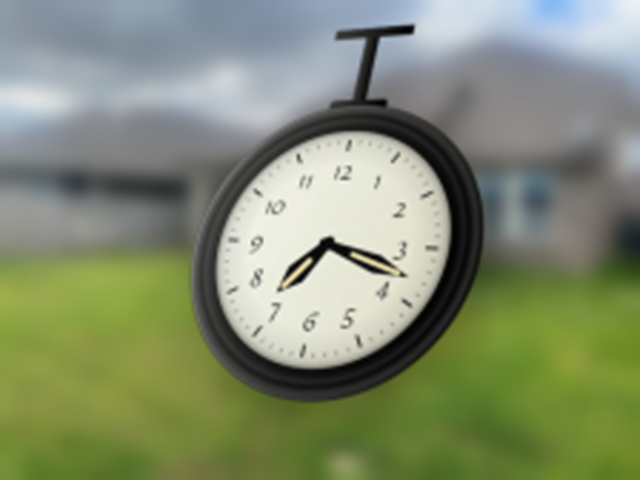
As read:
7.18
